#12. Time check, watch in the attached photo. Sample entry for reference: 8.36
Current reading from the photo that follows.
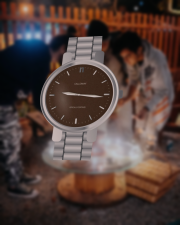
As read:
9.16
